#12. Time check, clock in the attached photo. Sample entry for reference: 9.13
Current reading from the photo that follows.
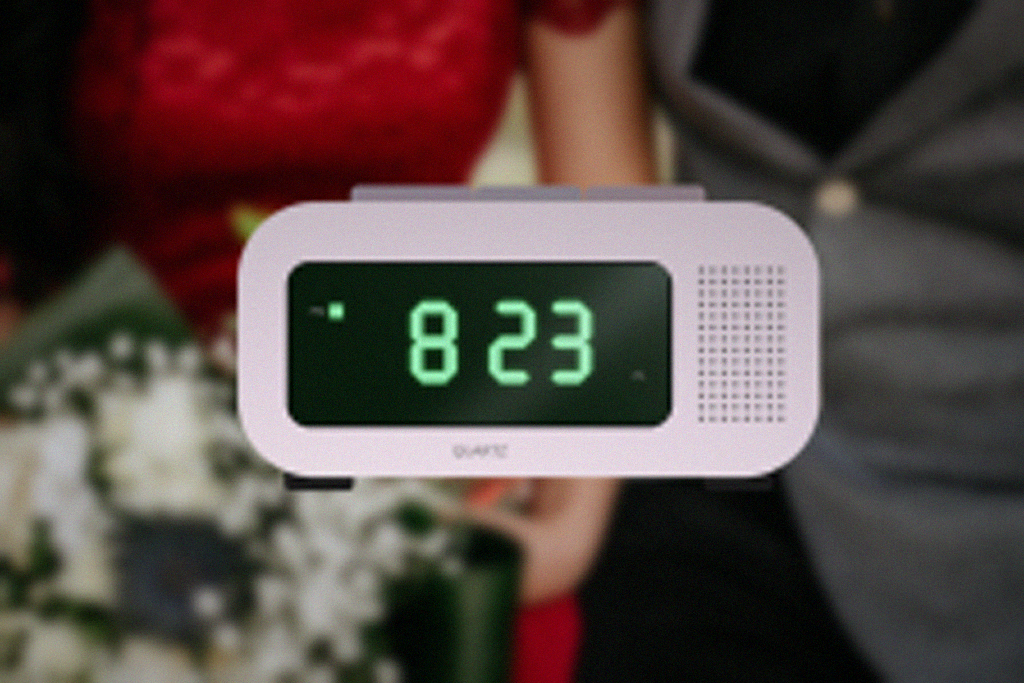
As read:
8.23
